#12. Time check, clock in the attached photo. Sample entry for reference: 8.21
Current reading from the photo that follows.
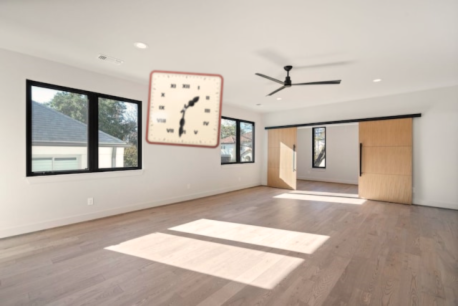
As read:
1.31
